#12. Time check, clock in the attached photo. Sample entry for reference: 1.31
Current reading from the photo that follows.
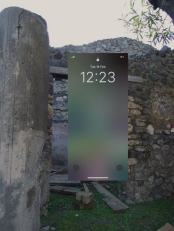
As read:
12.23
